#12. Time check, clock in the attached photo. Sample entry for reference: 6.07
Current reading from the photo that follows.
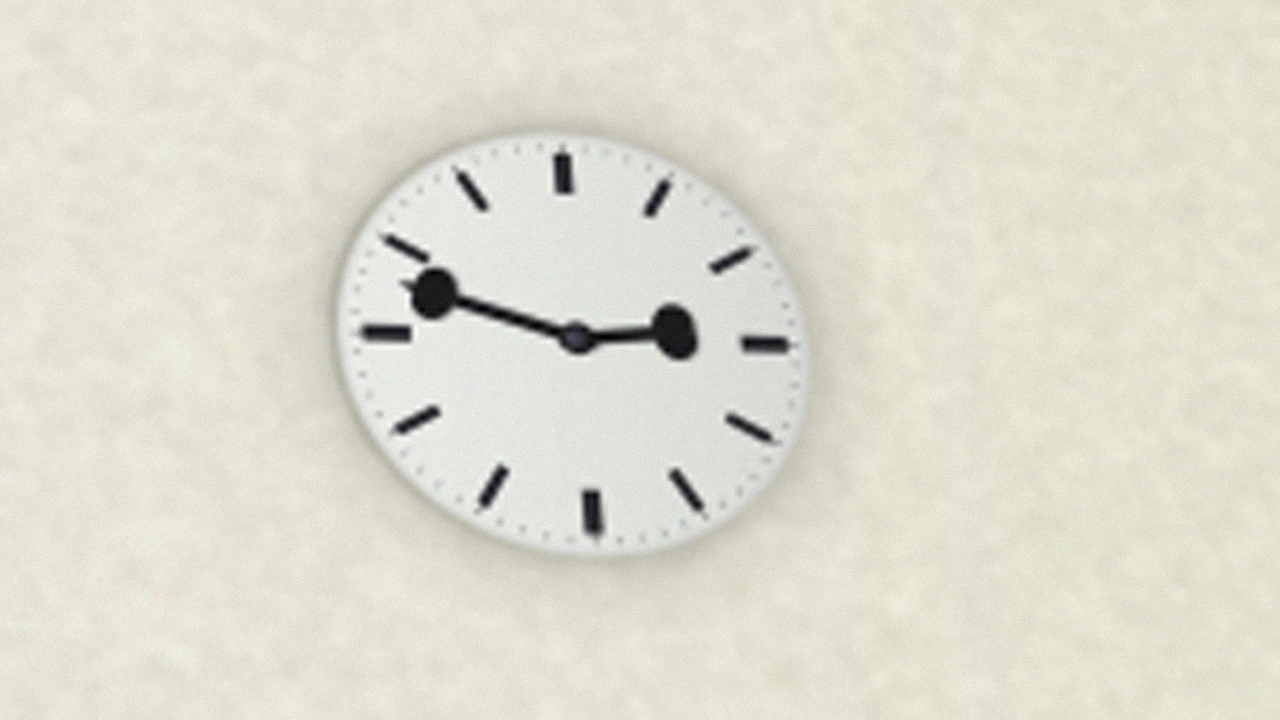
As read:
2.48
